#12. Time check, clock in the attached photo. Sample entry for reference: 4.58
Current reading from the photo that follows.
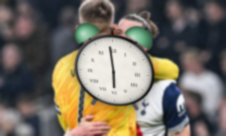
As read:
5.59
